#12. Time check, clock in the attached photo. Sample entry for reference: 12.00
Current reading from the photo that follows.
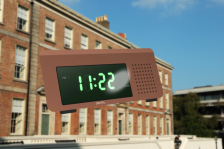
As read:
11.22
